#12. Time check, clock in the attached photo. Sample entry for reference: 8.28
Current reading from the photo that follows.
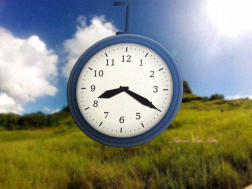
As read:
8.20
